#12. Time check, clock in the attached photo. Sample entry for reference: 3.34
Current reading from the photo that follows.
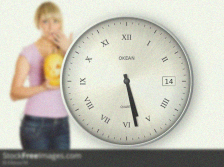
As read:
5.28
